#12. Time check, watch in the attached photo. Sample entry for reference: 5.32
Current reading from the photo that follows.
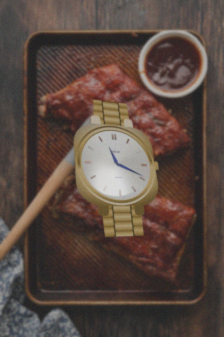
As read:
11.19
